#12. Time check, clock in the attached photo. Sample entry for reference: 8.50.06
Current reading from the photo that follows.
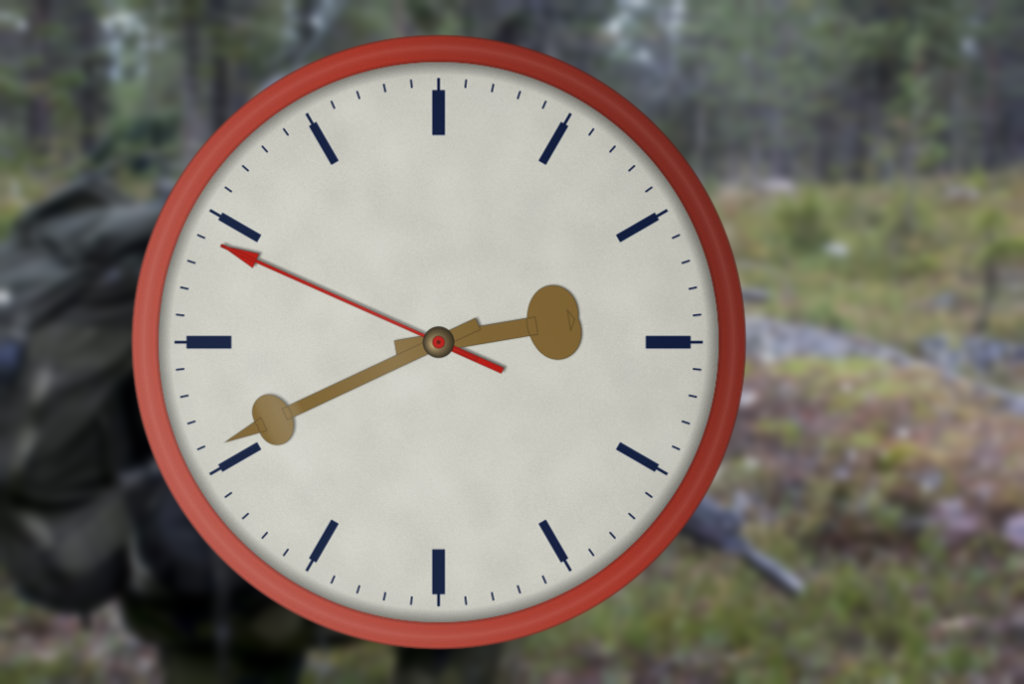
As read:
2.40.49
